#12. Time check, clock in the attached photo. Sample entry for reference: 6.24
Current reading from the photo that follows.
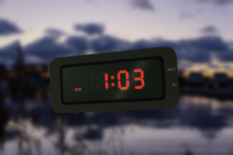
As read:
1.03
